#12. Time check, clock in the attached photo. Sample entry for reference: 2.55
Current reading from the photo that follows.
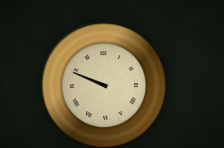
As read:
9.49
